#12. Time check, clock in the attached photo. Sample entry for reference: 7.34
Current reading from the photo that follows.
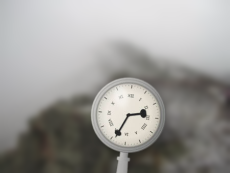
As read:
2.34
